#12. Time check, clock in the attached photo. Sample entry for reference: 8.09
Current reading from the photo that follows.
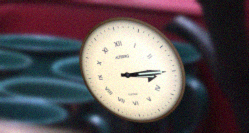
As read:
3.15
